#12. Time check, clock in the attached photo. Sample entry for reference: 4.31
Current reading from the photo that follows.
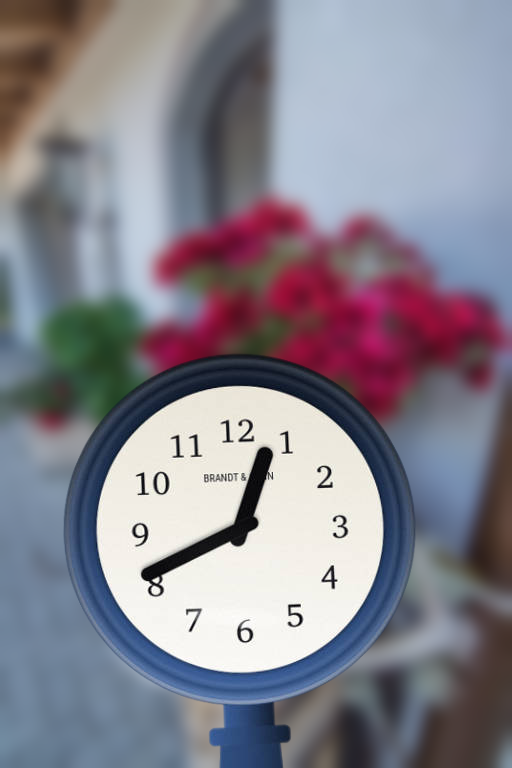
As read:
12.41
